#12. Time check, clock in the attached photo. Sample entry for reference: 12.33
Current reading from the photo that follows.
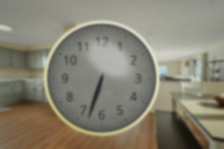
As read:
6.33
